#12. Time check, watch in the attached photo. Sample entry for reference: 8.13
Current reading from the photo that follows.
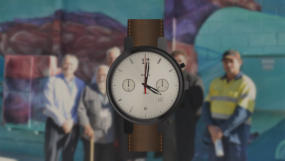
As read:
4.01
